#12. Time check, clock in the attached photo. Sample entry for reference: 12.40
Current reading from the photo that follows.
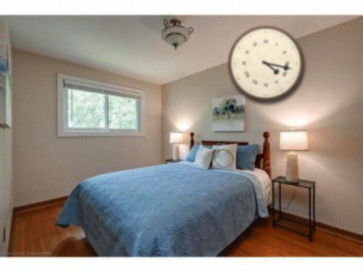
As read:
4.17
